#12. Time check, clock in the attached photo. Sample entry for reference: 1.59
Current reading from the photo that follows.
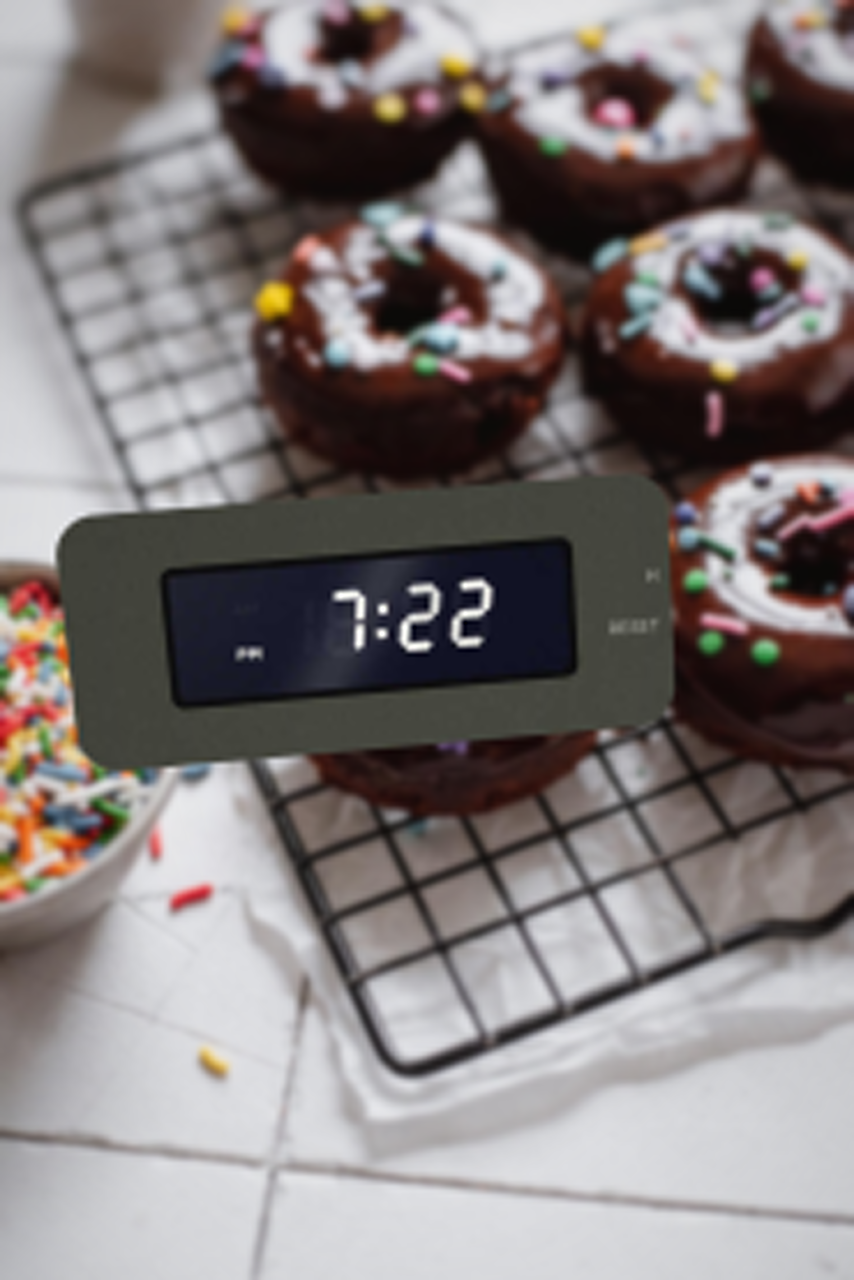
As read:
7.22
